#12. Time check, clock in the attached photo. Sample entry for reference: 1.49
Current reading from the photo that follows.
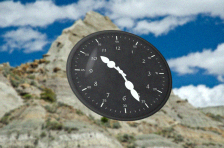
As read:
10.26
